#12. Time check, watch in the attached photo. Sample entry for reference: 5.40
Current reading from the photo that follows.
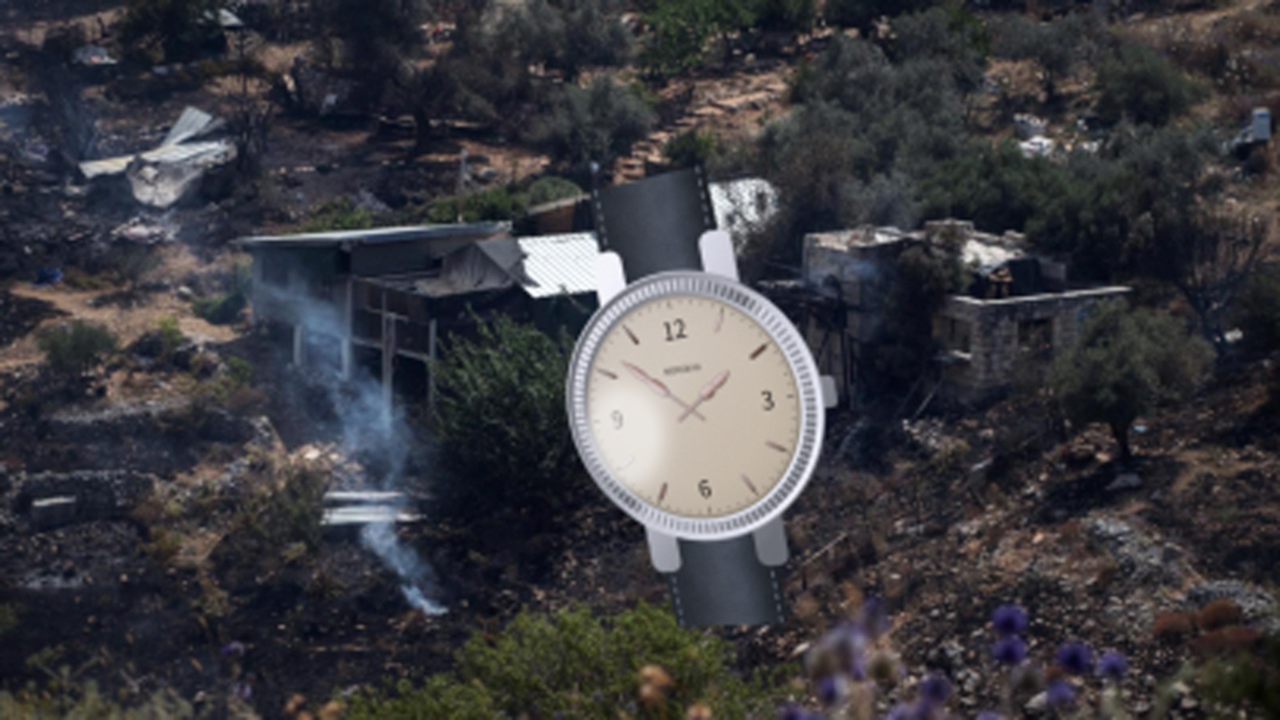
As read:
1.52
